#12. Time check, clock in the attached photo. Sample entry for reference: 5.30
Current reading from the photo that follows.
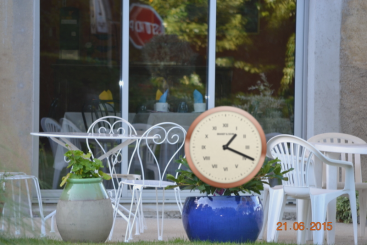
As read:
1.19
